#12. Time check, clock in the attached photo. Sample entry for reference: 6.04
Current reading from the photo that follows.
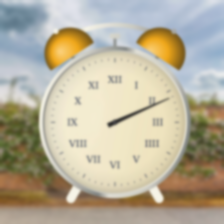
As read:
2.11
